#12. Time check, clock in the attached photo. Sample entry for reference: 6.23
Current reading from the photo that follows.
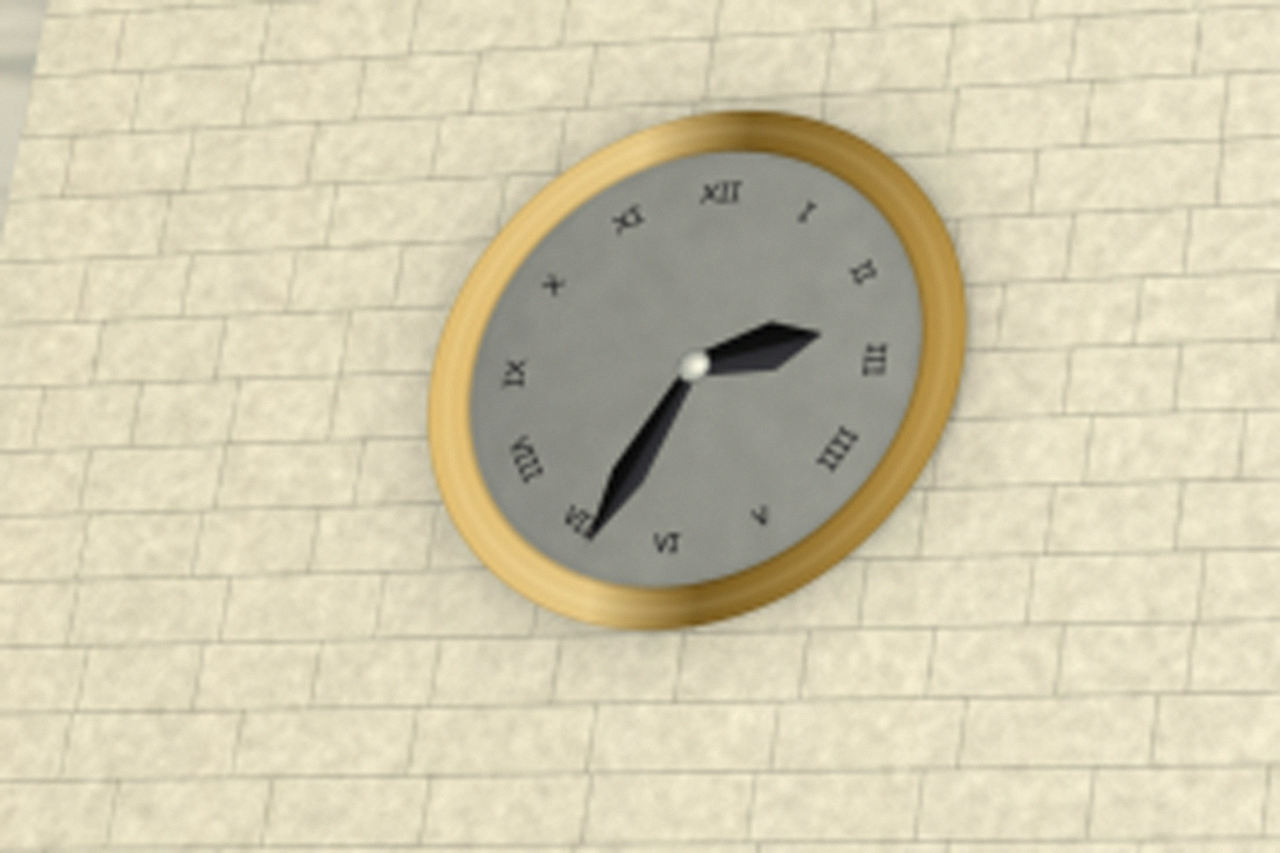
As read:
2.34
